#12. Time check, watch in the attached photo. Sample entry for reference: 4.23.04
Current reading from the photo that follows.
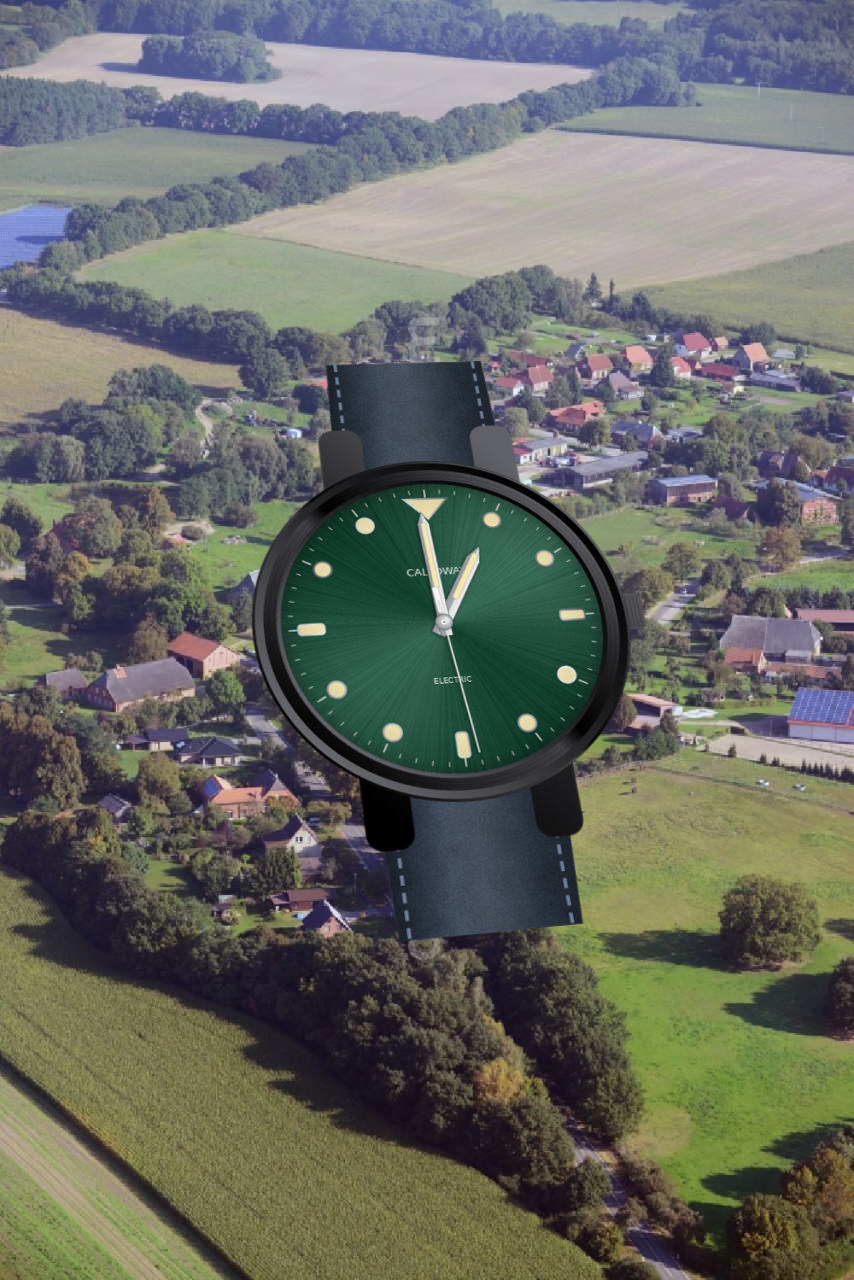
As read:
12.59.29
